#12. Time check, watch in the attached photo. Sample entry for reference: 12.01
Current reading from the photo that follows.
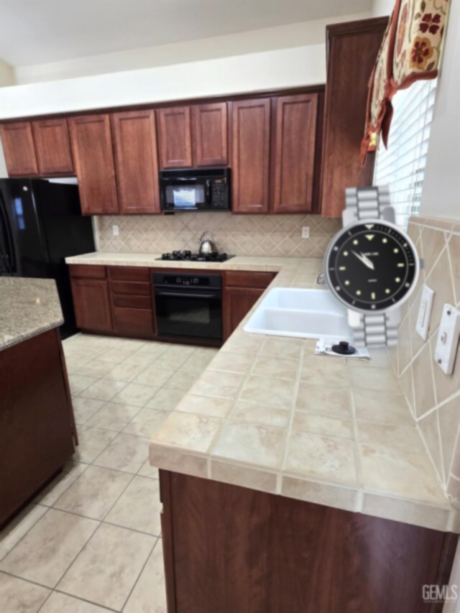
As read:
10.52
